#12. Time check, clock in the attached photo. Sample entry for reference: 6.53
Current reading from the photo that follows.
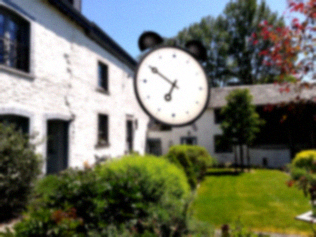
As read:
6.50
